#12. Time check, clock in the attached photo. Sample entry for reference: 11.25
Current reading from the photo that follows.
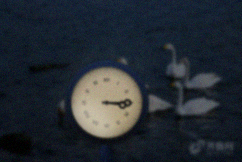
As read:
3.15
